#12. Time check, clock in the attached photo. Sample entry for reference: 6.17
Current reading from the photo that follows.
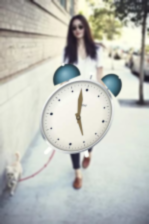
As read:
4.58
